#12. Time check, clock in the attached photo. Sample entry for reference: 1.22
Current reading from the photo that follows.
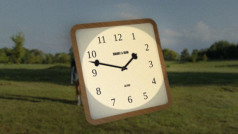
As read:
1.48
